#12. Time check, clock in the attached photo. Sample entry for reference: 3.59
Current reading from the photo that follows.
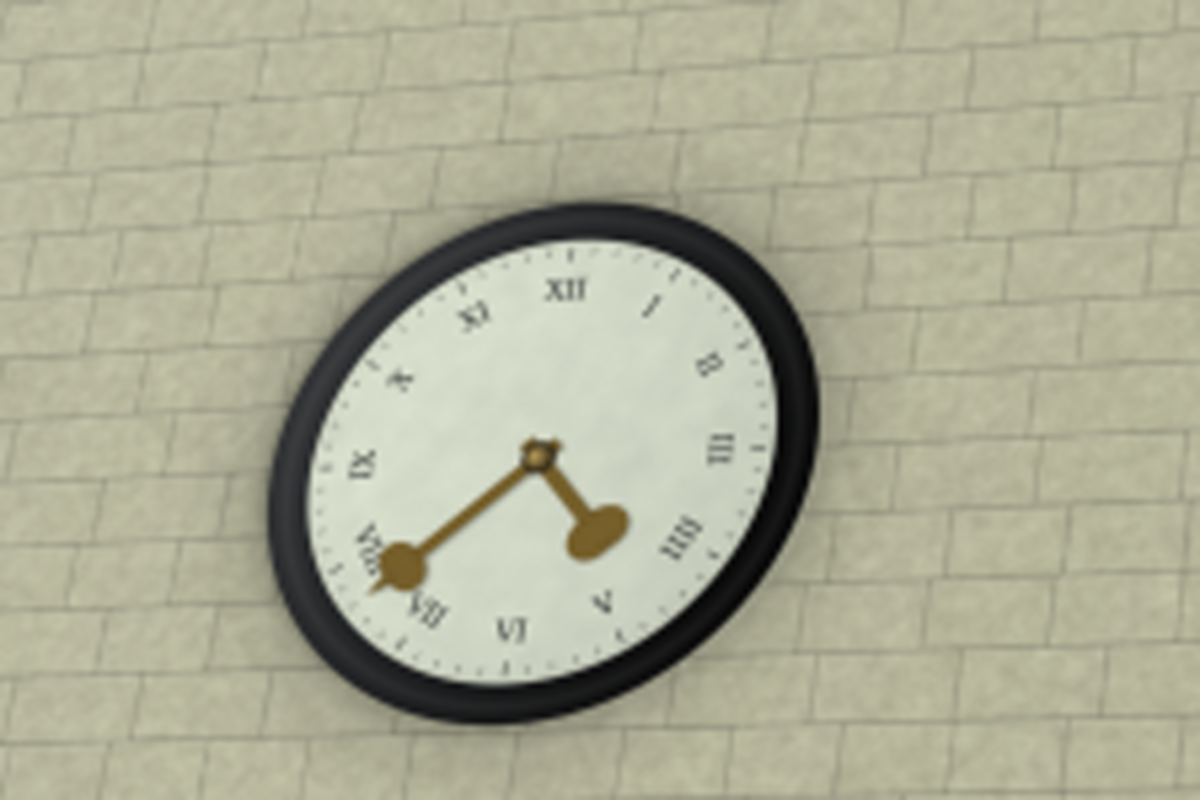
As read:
4.38
